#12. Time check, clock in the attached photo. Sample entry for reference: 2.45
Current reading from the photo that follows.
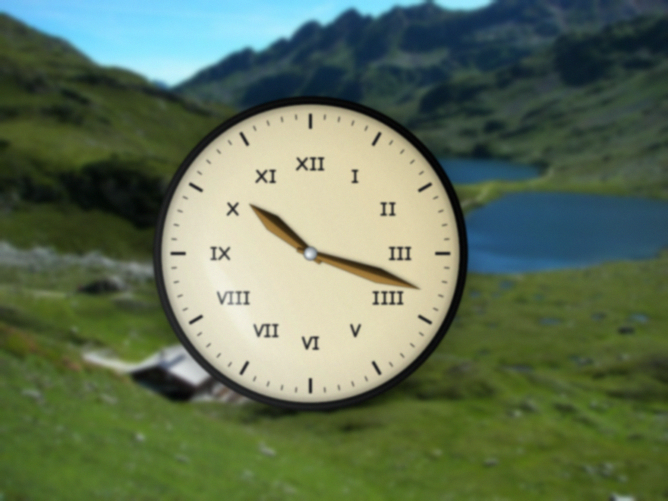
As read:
10.18
